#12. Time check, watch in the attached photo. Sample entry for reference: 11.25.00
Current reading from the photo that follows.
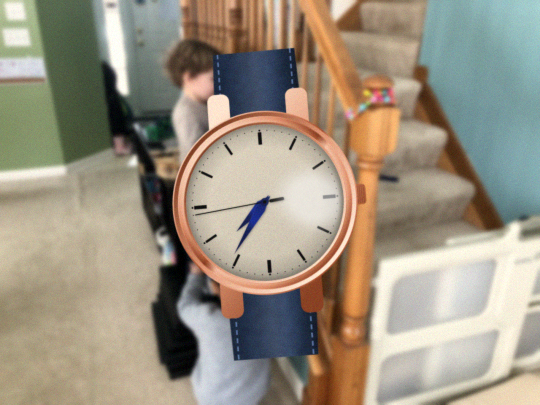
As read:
7.35.44
